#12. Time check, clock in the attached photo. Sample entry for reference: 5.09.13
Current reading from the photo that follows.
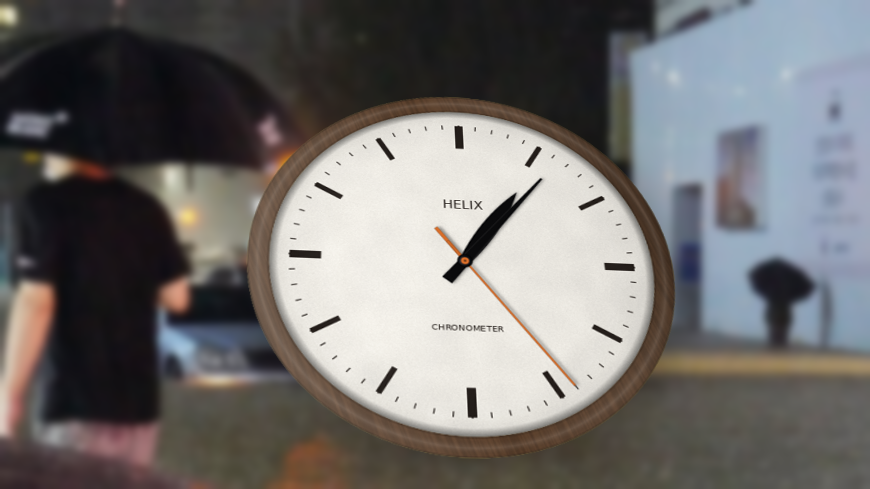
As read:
1.06.24
